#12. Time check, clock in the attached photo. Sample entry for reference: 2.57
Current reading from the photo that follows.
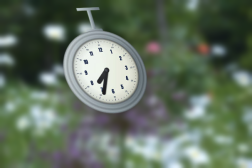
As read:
7.34
